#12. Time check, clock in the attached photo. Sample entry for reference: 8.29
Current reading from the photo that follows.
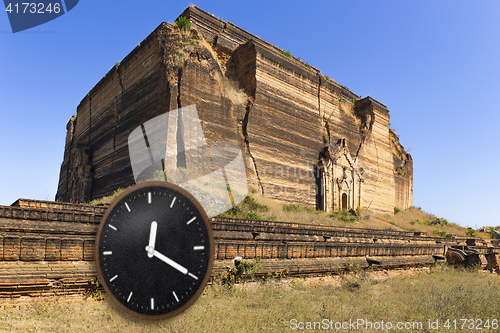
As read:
12.20
